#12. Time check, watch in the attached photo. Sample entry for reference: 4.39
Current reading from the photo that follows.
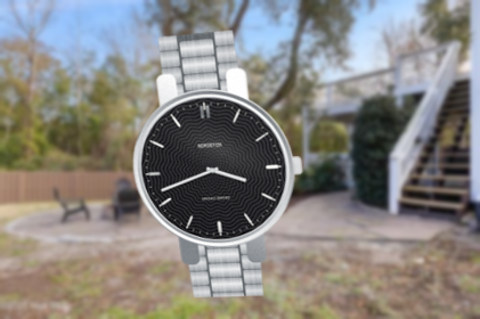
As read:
3.42
